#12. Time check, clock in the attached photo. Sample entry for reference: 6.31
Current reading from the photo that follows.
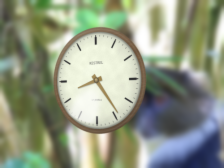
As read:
8.24
